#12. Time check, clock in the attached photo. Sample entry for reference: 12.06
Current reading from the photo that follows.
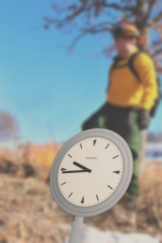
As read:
9.44
